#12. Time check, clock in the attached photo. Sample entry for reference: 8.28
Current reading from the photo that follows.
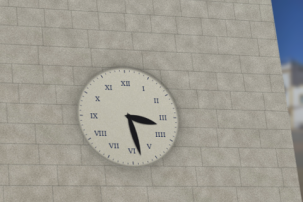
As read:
3.28
